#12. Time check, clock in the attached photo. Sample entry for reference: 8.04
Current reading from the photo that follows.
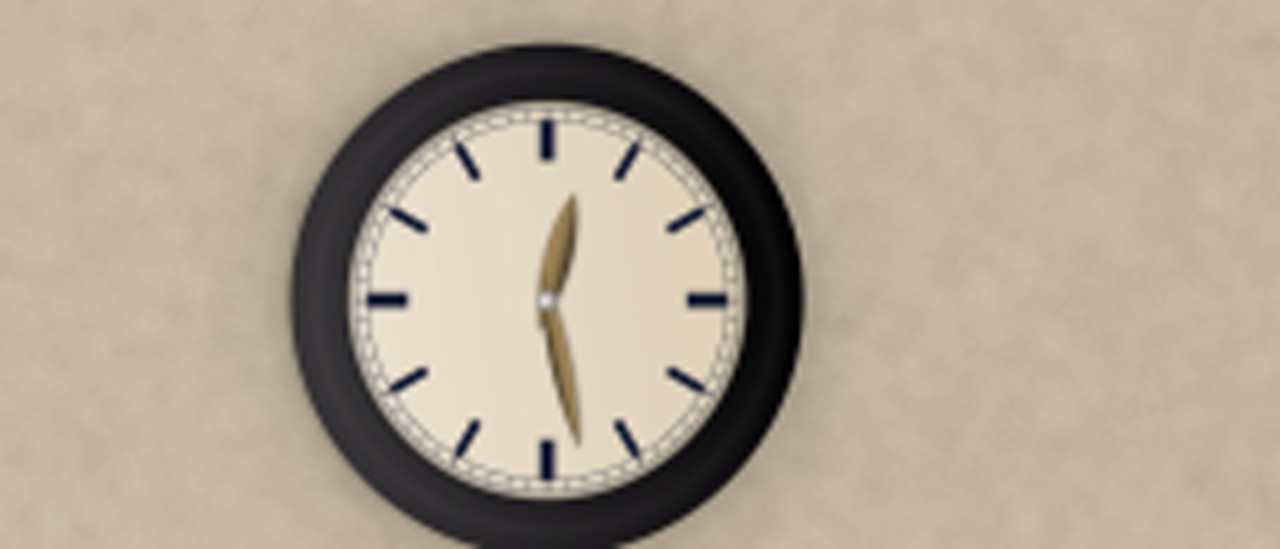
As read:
12.28
